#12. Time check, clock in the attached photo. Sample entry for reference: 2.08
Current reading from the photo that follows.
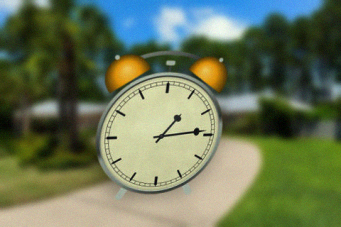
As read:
1.14
